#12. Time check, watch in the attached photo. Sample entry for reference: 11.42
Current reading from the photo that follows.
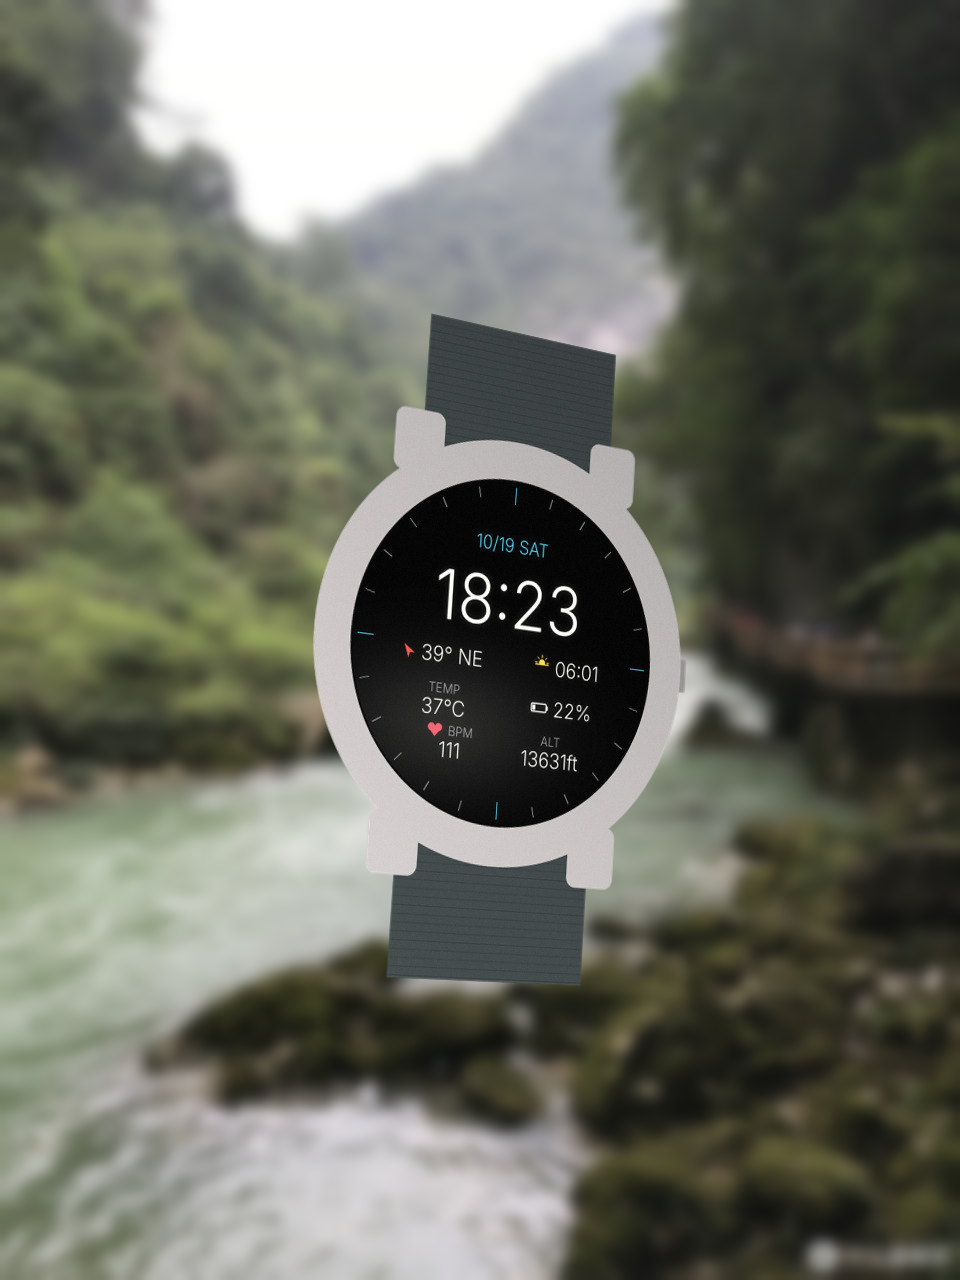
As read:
18.23
